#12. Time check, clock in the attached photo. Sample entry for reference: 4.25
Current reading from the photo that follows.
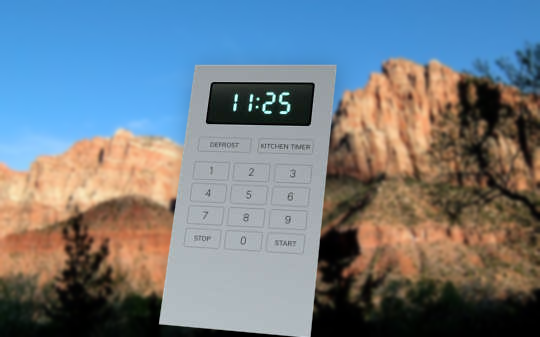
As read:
11.25
